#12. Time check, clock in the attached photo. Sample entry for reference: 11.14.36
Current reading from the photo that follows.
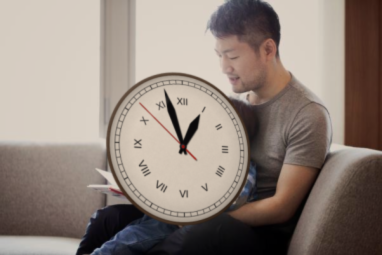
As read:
12.56.52
